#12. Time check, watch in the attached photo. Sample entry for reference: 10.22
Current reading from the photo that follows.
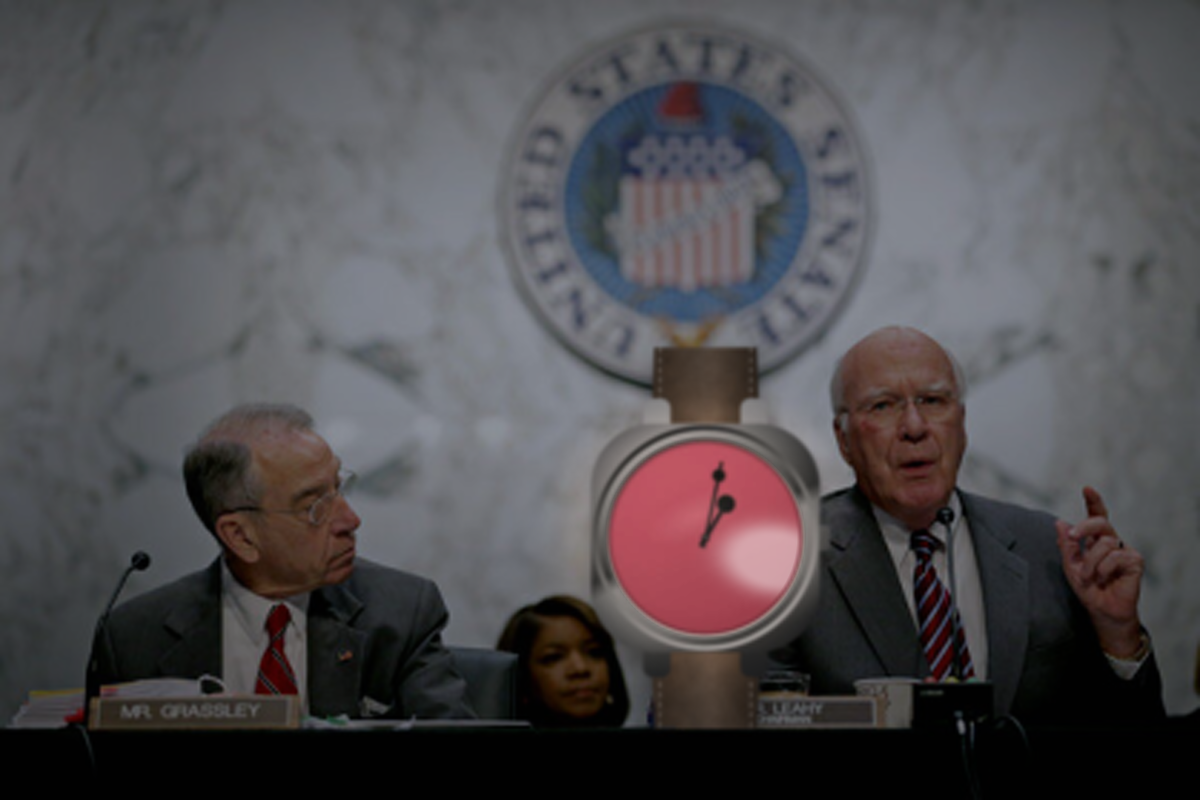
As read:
1.02
